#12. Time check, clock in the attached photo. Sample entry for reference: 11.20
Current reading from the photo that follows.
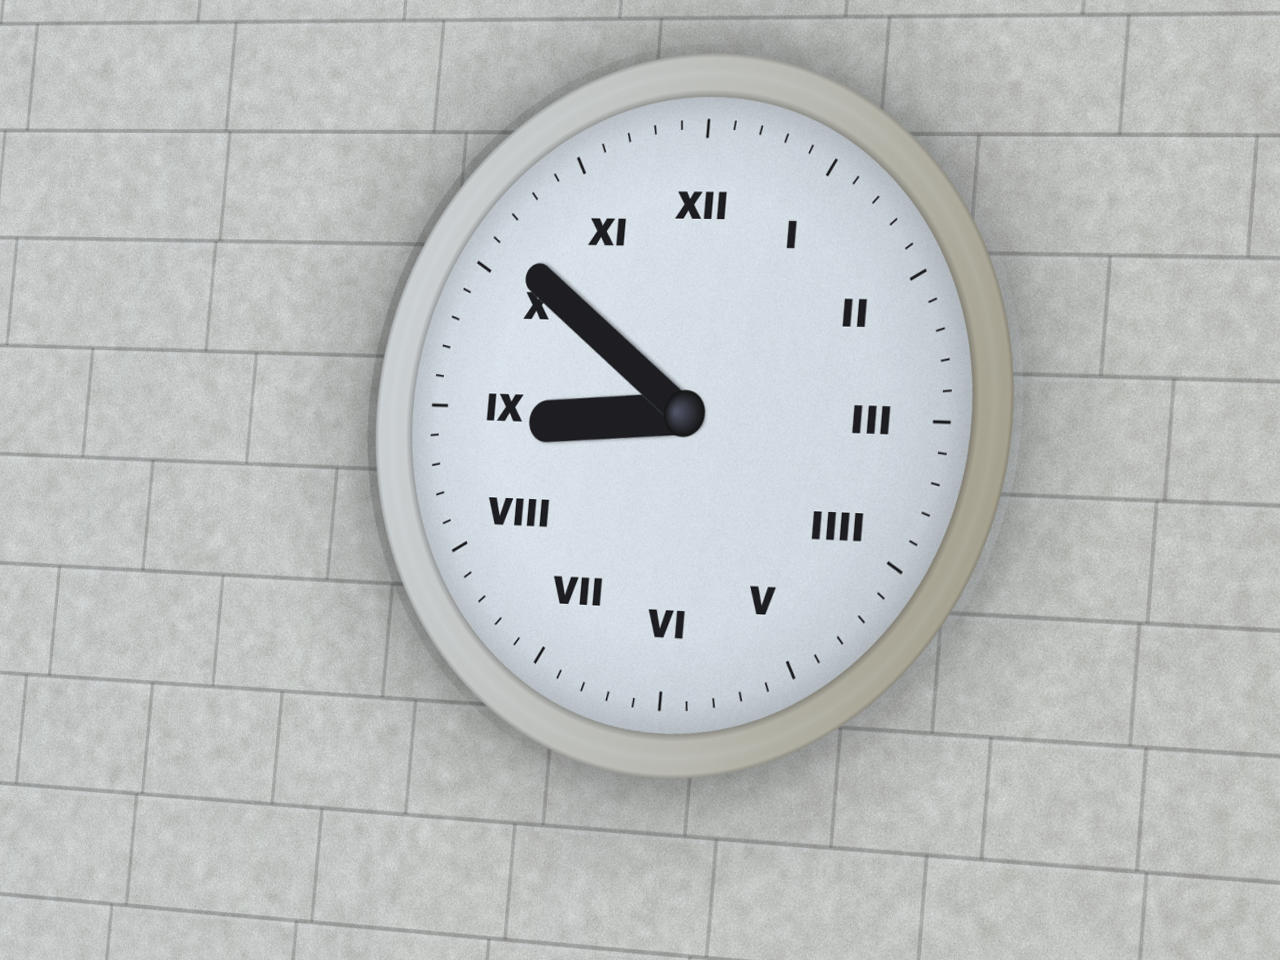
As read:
8.51
